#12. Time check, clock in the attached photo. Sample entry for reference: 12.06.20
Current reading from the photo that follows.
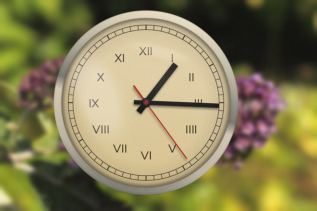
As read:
1.15.24
